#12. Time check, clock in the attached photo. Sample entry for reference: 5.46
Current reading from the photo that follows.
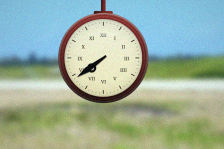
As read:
7.39
